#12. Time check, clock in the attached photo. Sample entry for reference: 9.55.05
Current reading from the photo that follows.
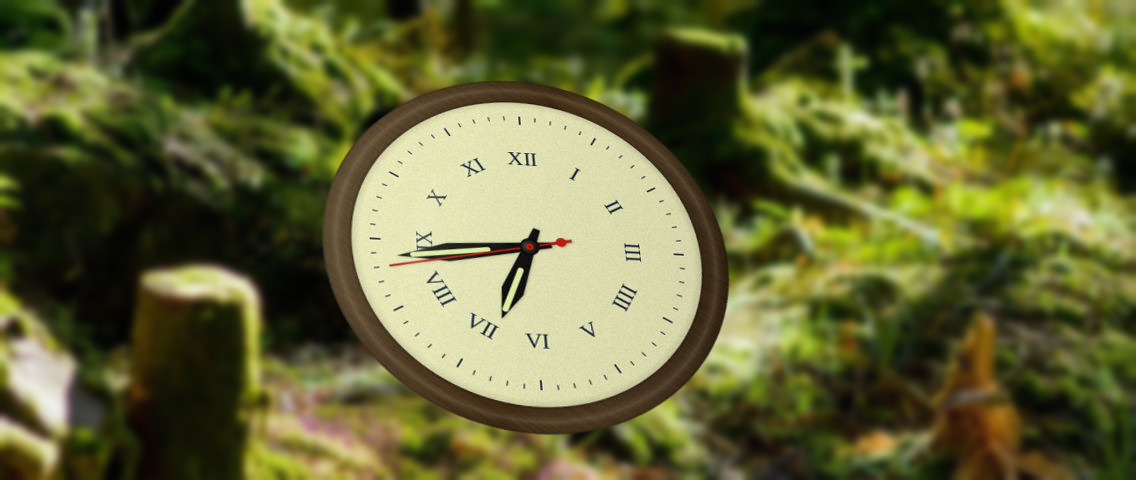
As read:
6.43.43
